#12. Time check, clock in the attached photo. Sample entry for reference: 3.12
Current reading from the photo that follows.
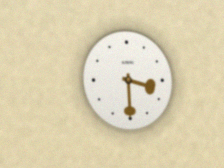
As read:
3.30
